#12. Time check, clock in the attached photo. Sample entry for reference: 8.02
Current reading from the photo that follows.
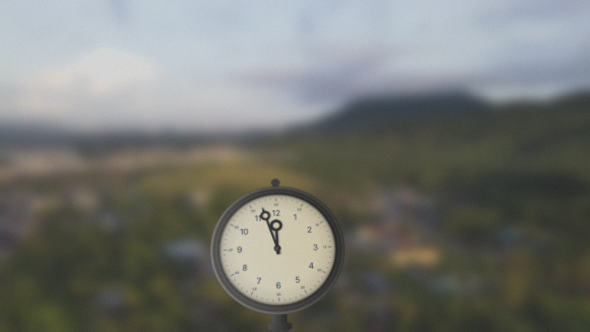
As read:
11.57
